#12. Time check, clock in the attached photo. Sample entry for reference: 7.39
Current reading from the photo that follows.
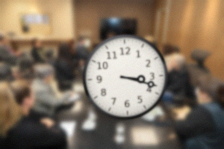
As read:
3.18
